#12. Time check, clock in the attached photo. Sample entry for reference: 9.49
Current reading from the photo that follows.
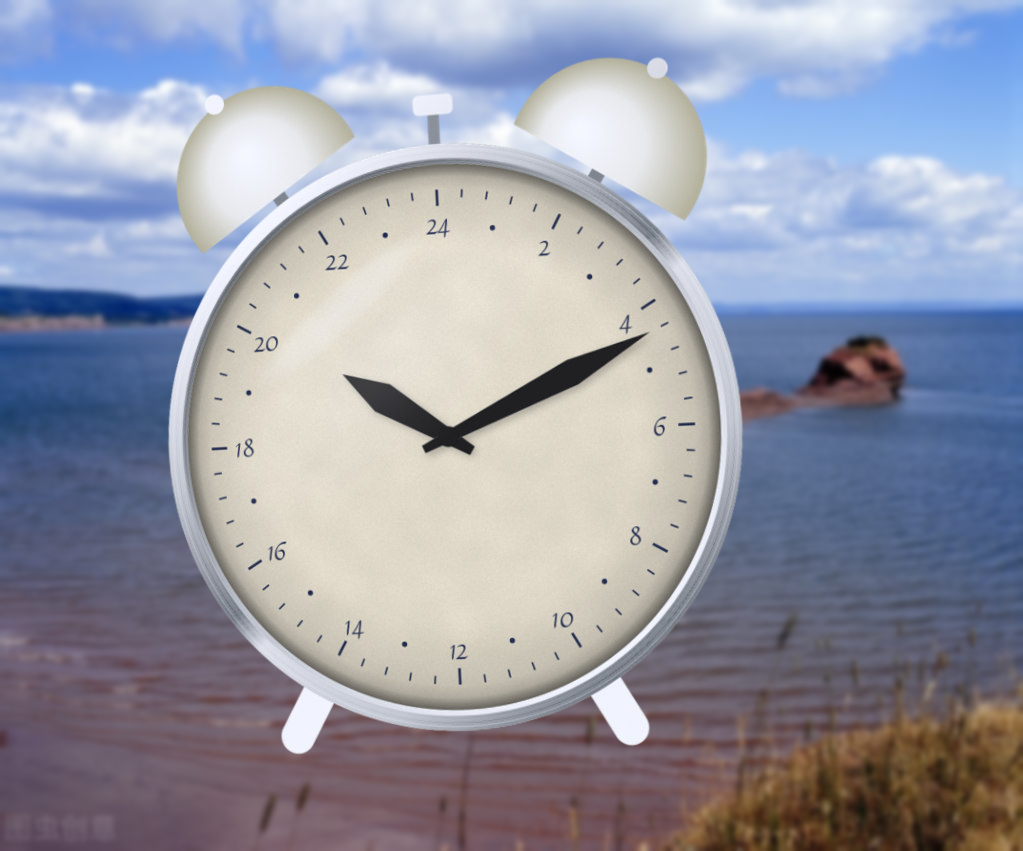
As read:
20.11
